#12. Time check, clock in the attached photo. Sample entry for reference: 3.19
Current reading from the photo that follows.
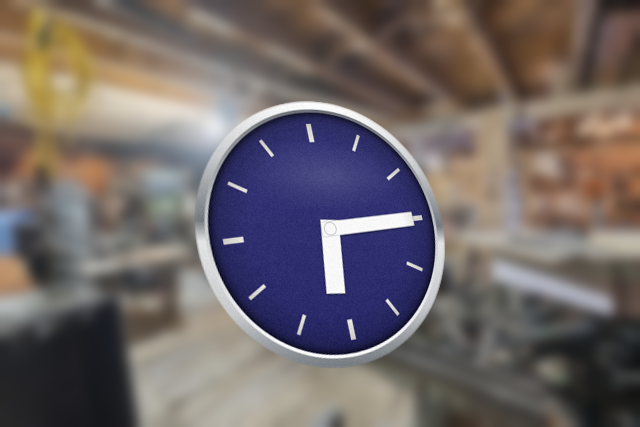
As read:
6.15
